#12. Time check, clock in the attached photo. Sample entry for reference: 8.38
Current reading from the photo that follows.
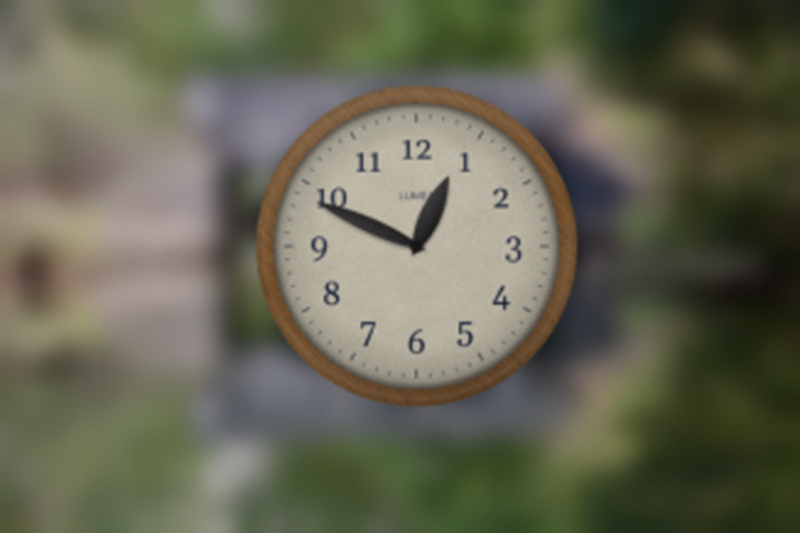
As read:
12.49
